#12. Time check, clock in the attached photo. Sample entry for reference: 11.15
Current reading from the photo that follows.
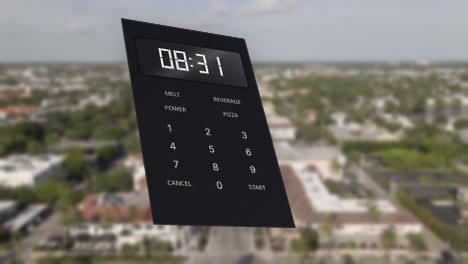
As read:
8.31
